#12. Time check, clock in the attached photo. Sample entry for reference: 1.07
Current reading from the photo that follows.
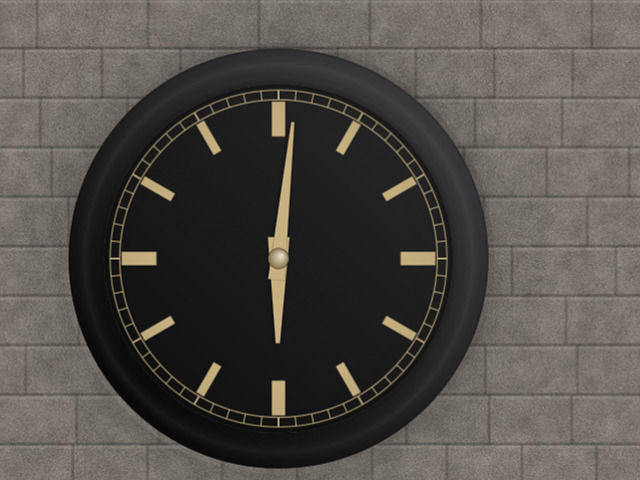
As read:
6.01
